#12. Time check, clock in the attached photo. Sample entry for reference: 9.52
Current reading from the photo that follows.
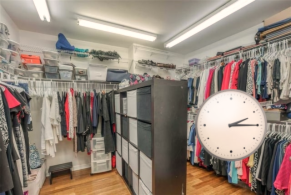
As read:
2.15
